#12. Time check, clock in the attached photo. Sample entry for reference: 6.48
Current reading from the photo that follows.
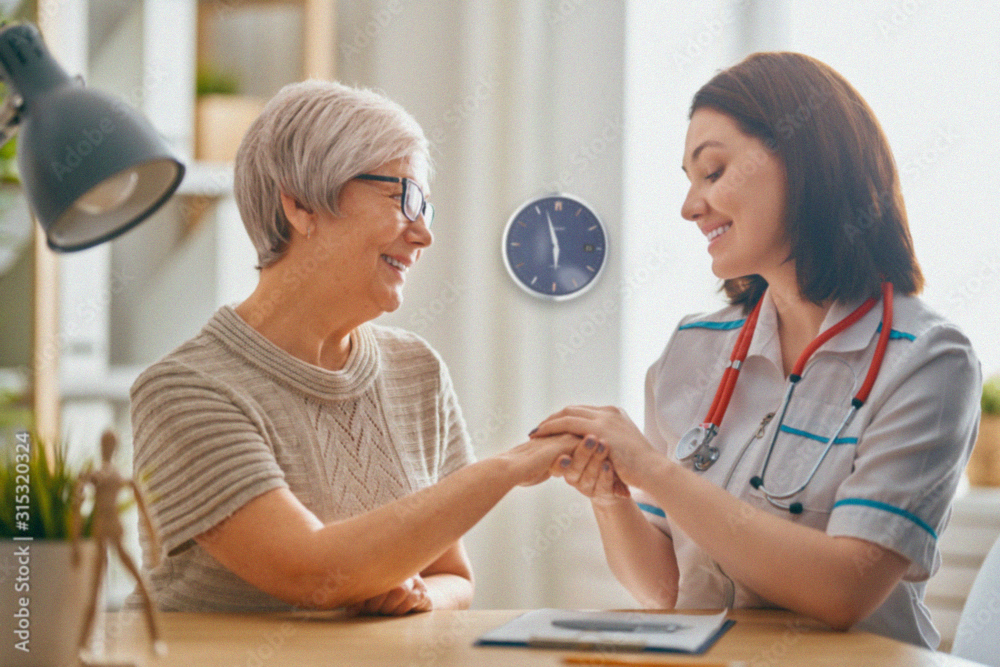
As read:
5.57
